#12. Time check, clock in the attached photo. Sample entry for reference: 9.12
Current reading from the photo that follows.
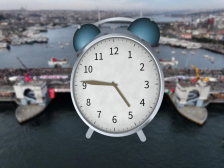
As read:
4.46
